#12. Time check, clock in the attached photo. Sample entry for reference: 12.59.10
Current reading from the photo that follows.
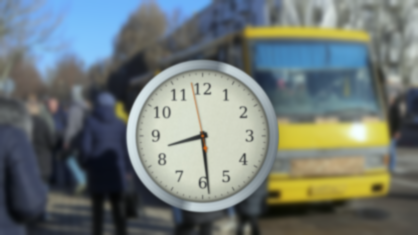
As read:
8.28.58
